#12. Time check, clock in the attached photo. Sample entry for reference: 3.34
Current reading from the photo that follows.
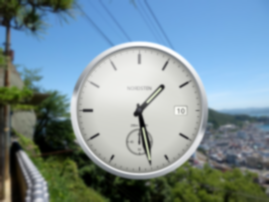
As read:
1.28
